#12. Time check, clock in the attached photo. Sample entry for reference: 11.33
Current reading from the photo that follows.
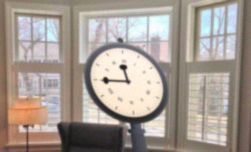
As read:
11.45
